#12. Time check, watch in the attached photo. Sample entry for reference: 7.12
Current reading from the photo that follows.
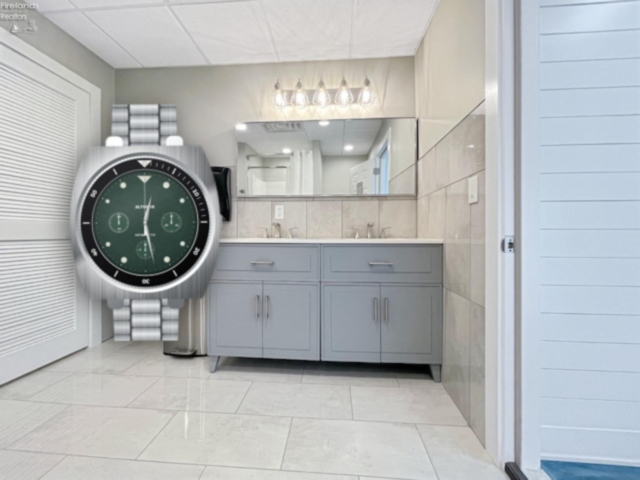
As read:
12.28
